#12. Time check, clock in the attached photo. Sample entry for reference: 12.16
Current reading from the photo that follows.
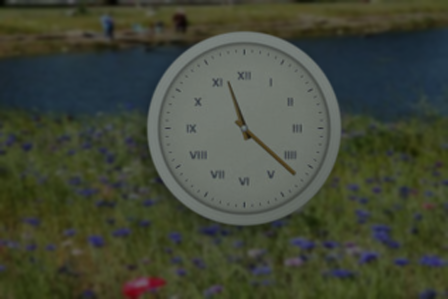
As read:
11.22
